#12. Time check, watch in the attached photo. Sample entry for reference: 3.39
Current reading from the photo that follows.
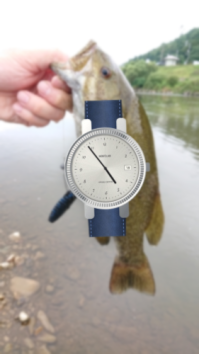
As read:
4.54
